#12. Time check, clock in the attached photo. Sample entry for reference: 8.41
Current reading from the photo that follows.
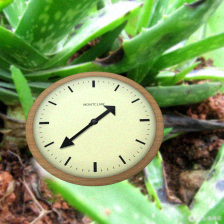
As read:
1.38
